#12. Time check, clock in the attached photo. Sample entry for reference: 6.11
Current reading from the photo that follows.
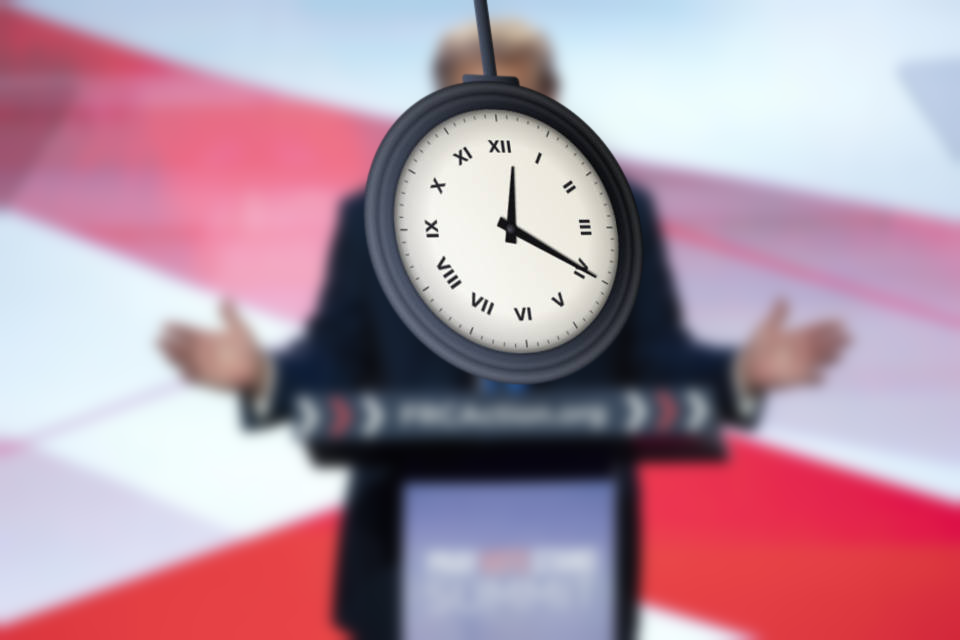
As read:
12.20
